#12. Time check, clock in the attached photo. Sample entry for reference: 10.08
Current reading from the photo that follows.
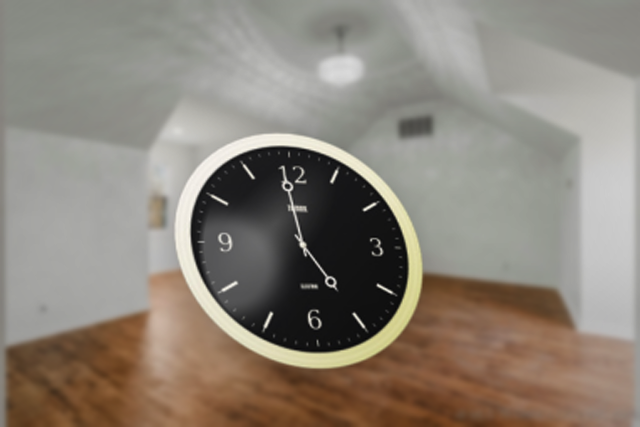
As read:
4.59
